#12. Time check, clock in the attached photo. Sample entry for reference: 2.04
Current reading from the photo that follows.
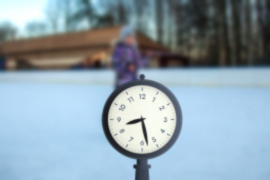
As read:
8.28
